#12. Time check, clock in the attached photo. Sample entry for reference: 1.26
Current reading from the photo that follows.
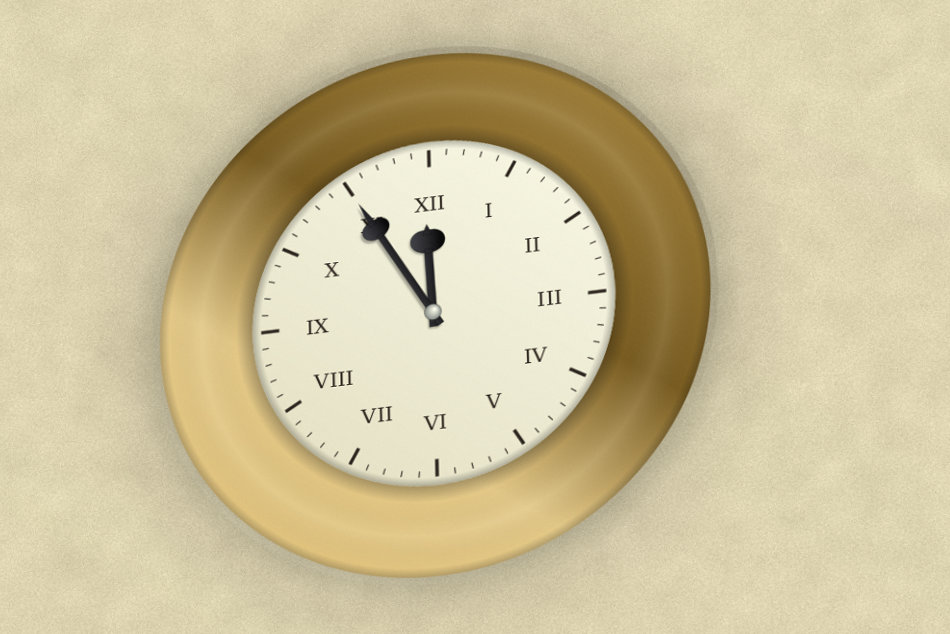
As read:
11.55
